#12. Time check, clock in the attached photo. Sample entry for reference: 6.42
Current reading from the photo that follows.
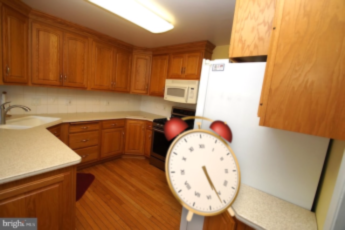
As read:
5.26
